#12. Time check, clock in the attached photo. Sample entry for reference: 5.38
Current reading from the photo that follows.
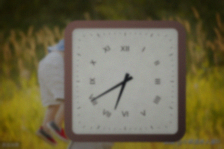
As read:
6.40
